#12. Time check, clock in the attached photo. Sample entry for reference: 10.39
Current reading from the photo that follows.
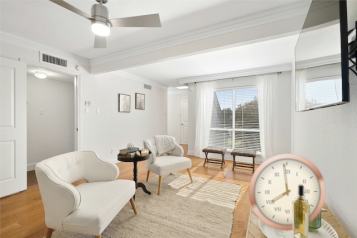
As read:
7.59
